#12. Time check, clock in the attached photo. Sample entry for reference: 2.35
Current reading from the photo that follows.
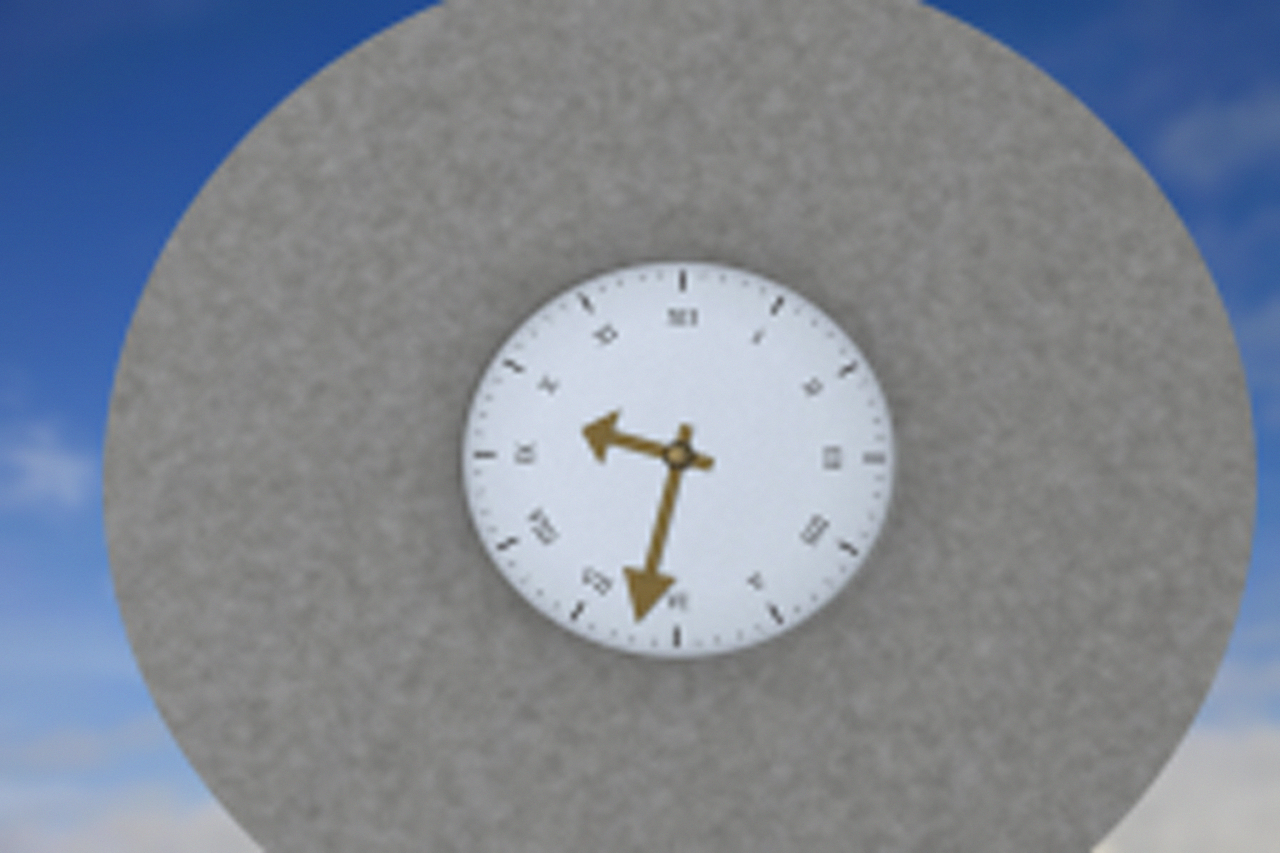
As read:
9.32
